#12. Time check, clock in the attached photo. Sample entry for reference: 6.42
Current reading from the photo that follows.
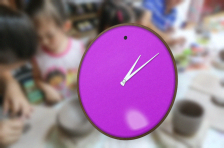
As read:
1.09
